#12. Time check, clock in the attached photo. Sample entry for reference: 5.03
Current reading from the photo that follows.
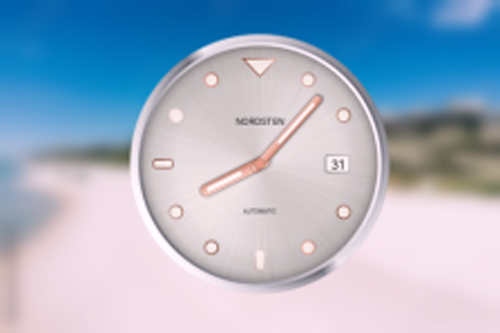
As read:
8.07
